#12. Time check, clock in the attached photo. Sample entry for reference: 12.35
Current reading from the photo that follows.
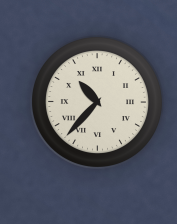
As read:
10.37
